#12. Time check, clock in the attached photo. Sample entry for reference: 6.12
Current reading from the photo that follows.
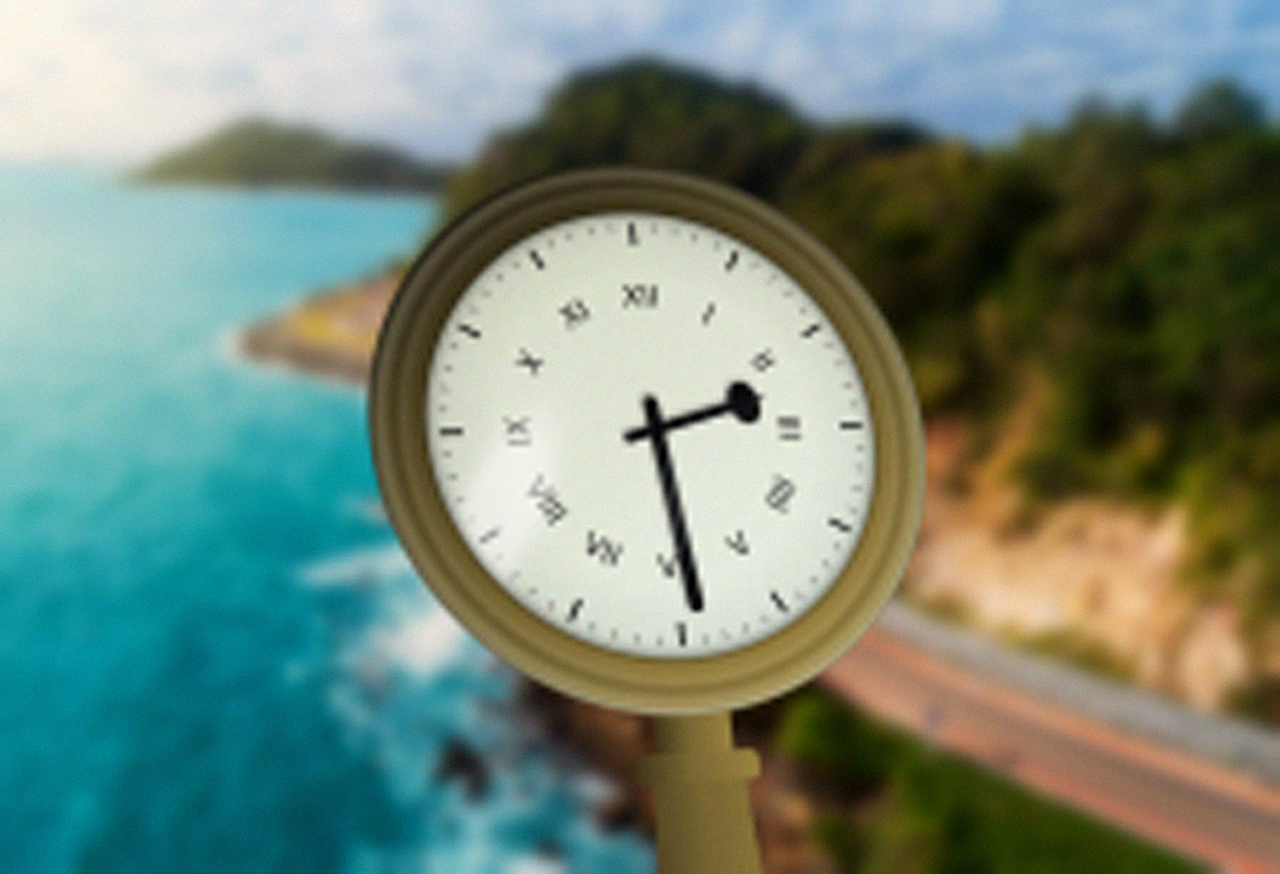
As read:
2.29
